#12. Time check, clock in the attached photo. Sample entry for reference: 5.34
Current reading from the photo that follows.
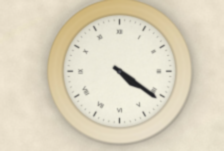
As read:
4.21
